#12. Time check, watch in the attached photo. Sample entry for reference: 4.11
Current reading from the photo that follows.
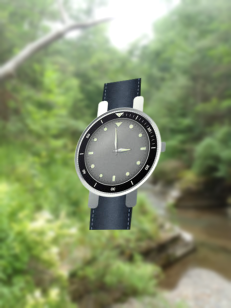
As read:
2.59
